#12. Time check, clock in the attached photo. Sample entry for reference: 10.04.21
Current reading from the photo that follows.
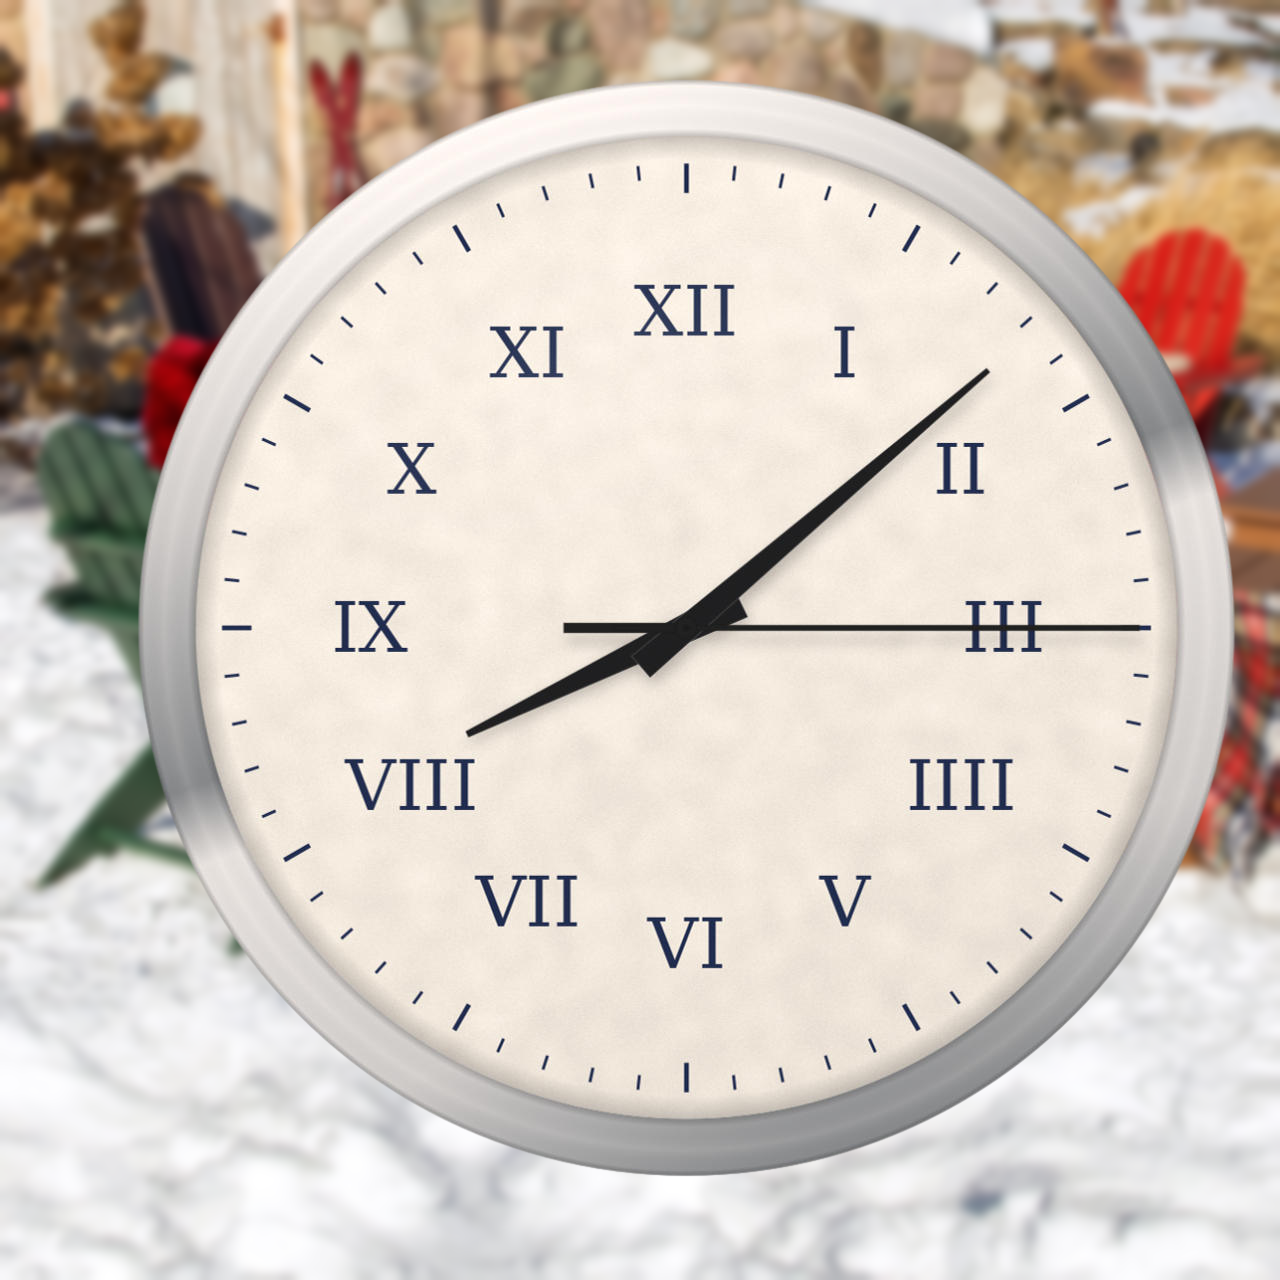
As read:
8.08.15
